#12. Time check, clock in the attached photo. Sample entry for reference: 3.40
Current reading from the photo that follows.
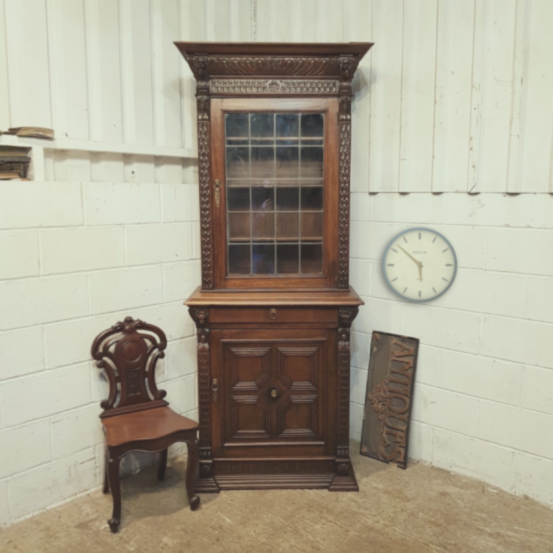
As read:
5.52
